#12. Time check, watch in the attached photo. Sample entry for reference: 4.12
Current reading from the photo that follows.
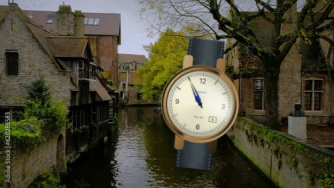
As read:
10.55
